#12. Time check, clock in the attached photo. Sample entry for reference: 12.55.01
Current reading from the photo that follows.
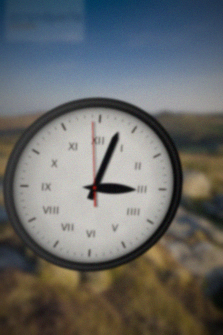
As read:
3.02.59
